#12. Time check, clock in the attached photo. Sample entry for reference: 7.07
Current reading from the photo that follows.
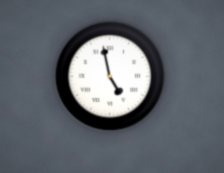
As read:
4.58
